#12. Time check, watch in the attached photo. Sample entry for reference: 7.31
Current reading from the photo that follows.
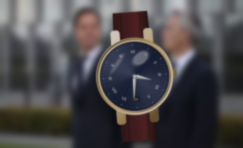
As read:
3.31
